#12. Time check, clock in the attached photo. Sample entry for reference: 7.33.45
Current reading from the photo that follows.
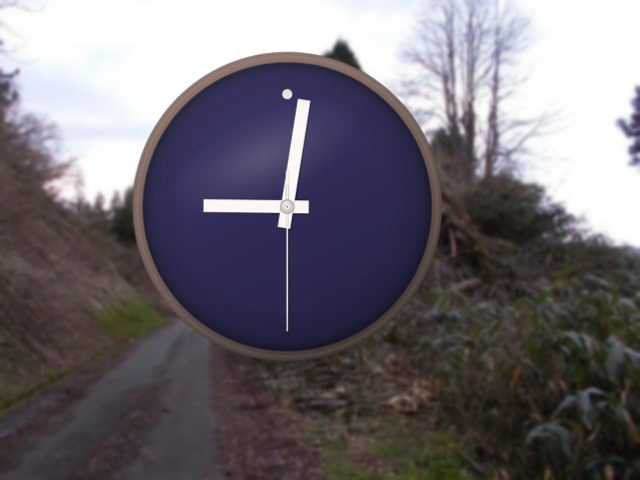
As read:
9.01.30
